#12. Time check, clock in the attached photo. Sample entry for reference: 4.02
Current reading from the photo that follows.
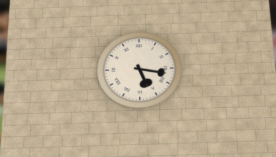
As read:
5.17
